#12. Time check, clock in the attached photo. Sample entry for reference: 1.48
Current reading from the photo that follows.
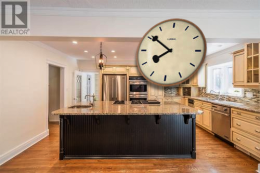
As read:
7.51
